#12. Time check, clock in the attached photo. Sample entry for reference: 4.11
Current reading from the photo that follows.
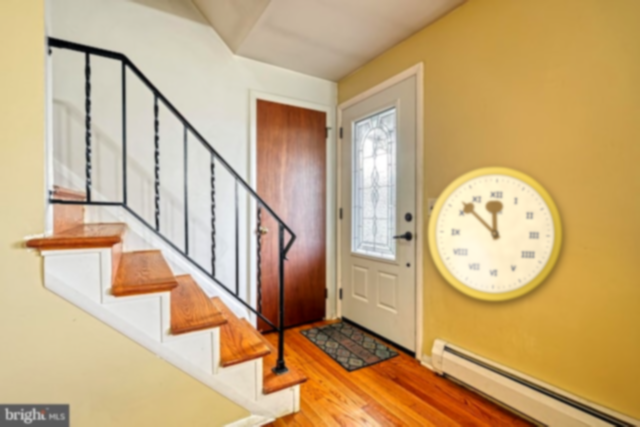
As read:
11.52
